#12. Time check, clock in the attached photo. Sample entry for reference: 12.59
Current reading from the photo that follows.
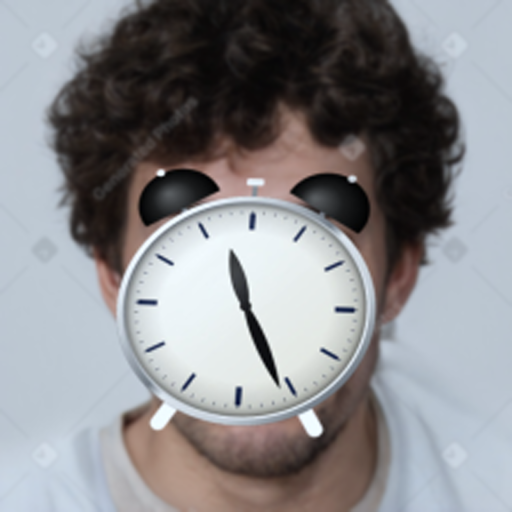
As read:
11.26
